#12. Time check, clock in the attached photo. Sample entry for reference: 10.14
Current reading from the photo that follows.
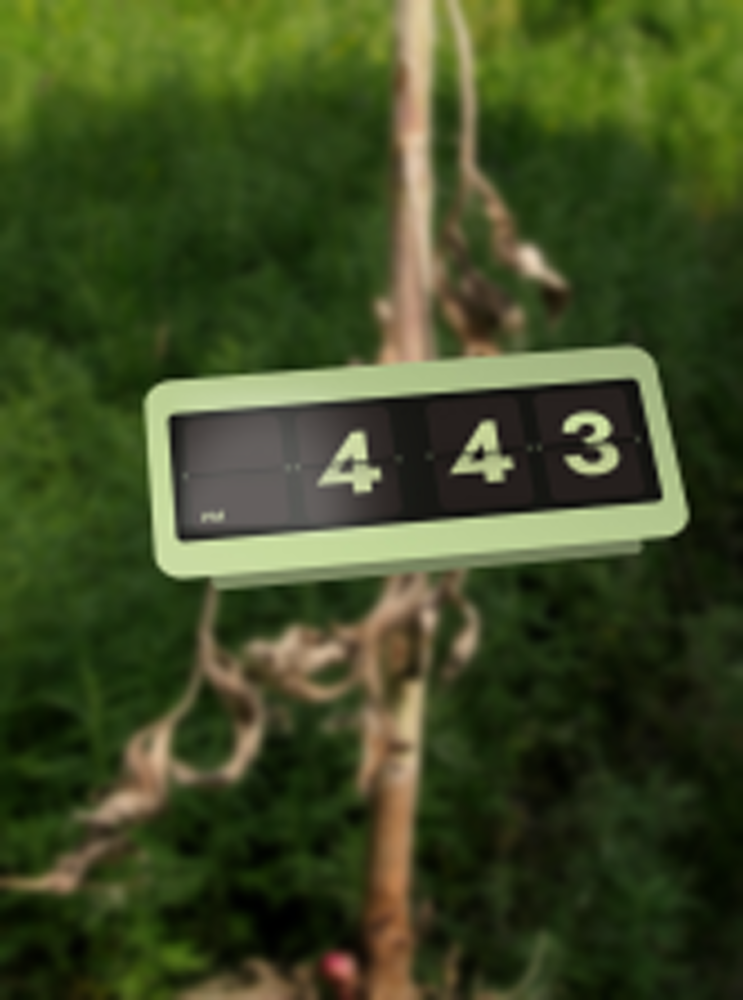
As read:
4.43
